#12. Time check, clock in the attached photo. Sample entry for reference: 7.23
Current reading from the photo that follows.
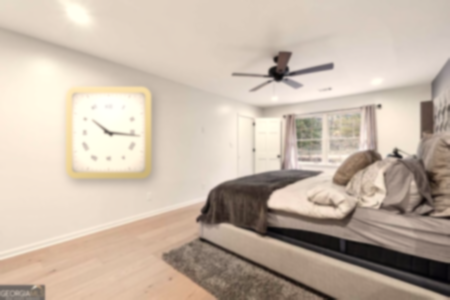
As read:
10.16
